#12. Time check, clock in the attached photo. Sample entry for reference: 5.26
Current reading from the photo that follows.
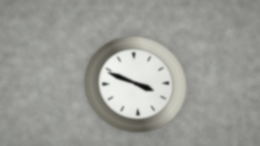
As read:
3.49
